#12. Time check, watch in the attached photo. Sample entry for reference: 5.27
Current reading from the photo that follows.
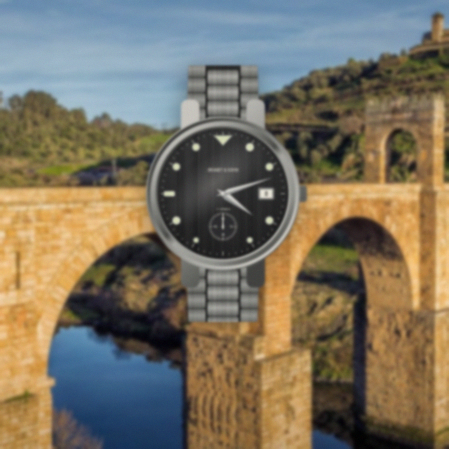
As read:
4.12
